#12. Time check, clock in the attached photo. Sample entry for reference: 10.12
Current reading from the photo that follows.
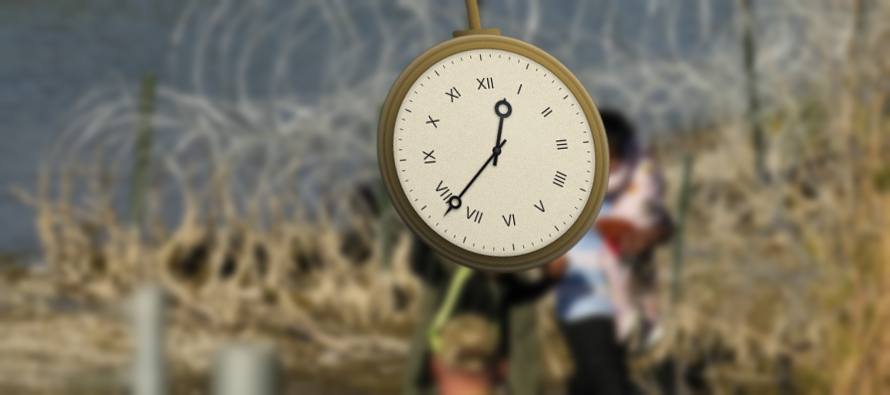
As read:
12.38
